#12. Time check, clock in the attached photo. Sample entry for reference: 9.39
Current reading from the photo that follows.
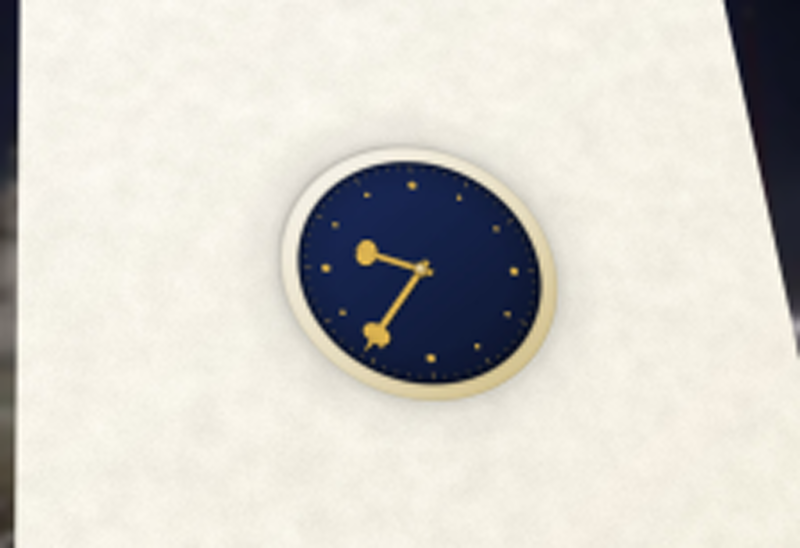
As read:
9.36
